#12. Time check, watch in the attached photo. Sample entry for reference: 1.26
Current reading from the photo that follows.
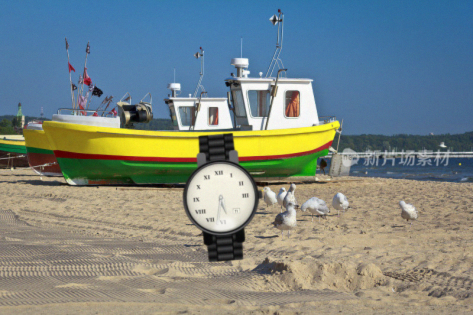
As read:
5.32
